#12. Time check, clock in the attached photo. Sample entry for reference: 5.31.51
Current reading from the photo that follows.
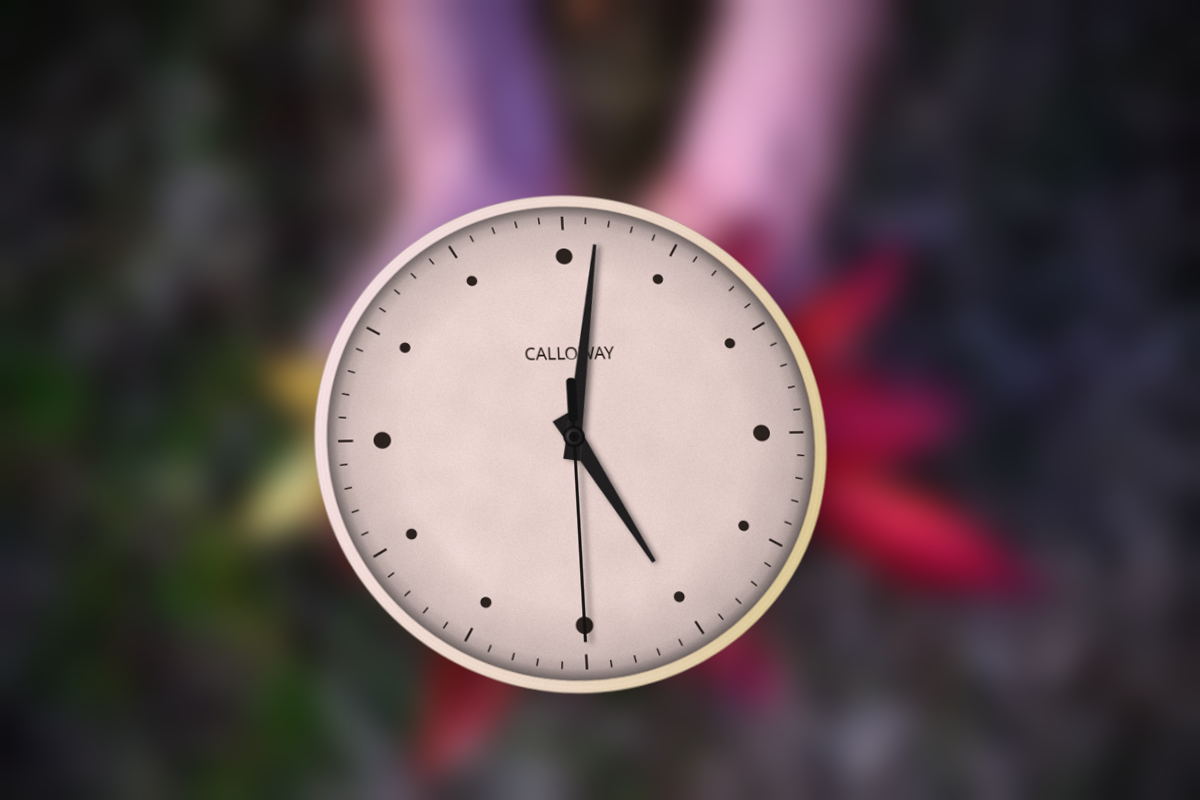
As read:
5.01.30
